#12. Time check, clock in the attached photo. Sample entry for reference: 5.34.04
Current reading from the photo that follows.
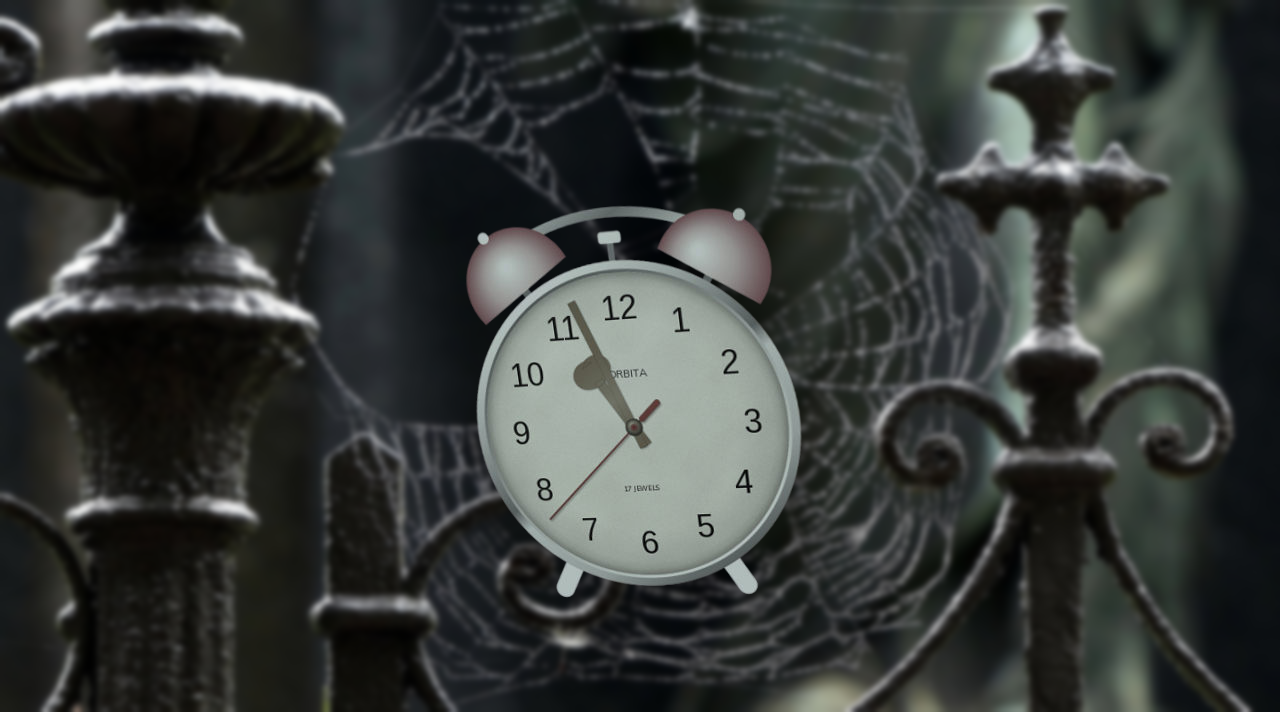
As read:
10.56.38
